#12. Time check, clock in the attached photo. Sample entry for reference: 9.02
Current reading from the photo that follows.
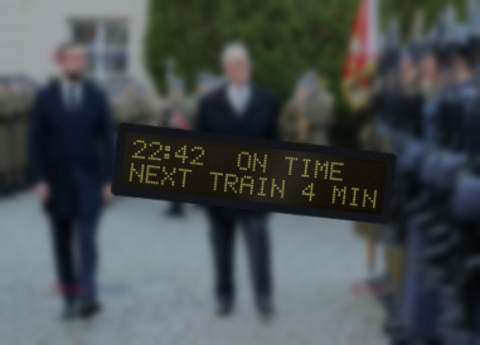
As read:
22.42
